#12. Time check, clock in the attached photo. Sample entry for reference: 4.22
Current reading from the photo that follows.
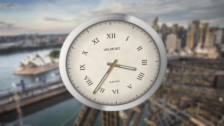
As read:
3.36
